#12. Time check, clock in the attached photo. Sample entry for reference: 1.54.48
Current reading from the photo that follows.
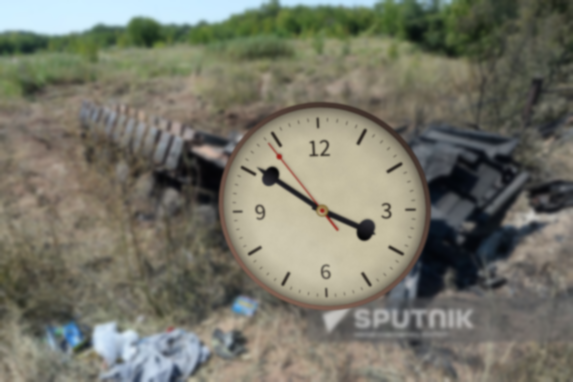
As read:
3.50.54
